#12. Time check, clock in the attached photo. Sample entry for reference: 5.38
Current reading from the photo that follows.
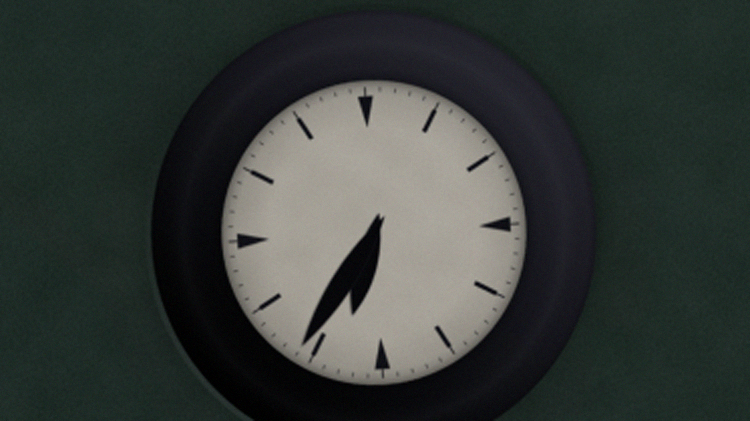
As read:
6.36
